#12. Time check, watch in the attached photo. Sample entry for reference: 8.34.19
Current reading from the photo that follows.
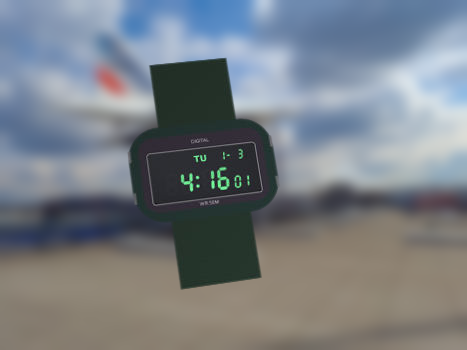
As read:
4.16.01
